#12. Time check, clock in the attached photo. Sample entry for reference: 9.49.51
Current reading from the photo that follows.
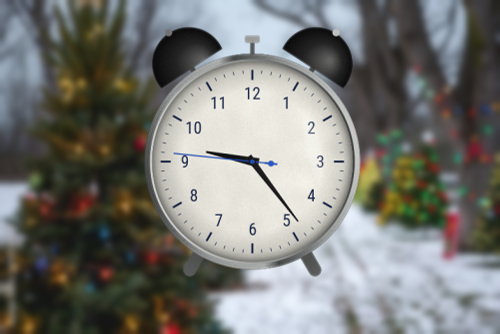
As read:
9.23.46
